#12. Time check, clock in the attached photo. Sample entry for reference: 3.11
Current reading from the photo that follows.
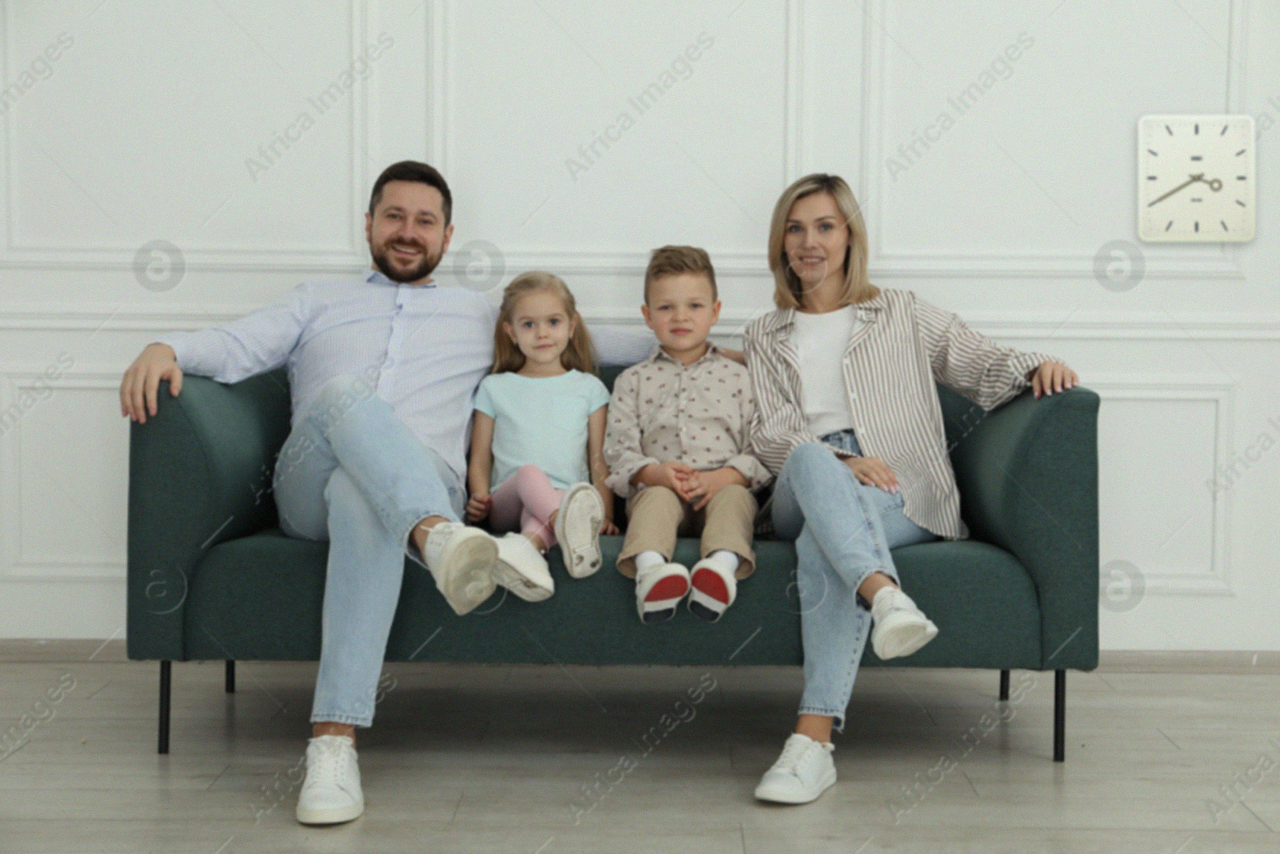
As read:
3.40
